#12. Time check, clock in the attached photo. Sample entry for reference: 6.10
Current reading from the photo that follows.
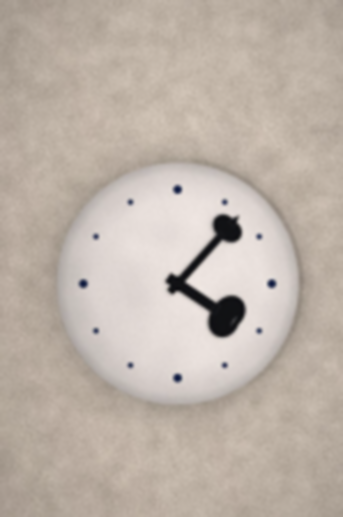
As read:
4.07
